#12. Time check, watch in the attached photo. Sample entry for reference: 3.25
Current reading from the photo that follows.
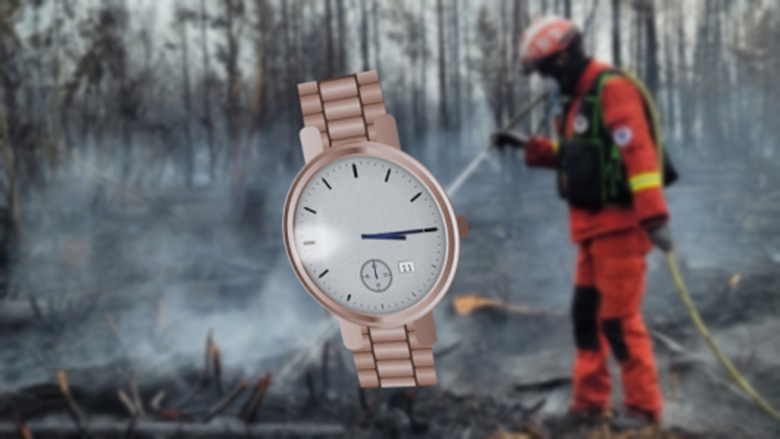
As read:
3.15
